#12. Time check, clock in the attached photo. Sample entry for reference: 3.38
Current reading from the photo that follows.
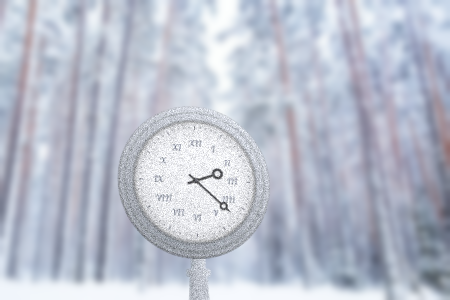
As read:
2.22
